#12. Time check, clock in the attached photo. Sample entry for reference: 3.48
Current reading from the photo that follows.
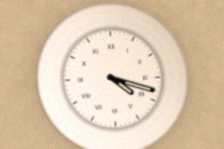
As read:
4.18
